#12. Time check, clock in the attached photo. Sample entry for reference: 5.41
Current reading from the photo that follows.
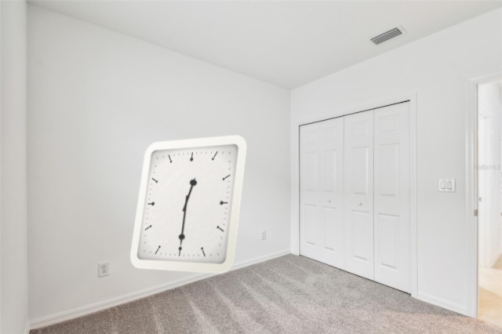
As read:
12.30
